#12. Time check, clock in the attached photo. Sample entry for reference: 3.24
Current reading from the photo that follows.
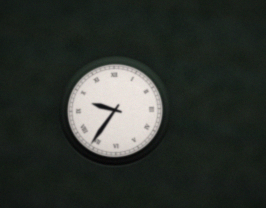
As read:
9.36
